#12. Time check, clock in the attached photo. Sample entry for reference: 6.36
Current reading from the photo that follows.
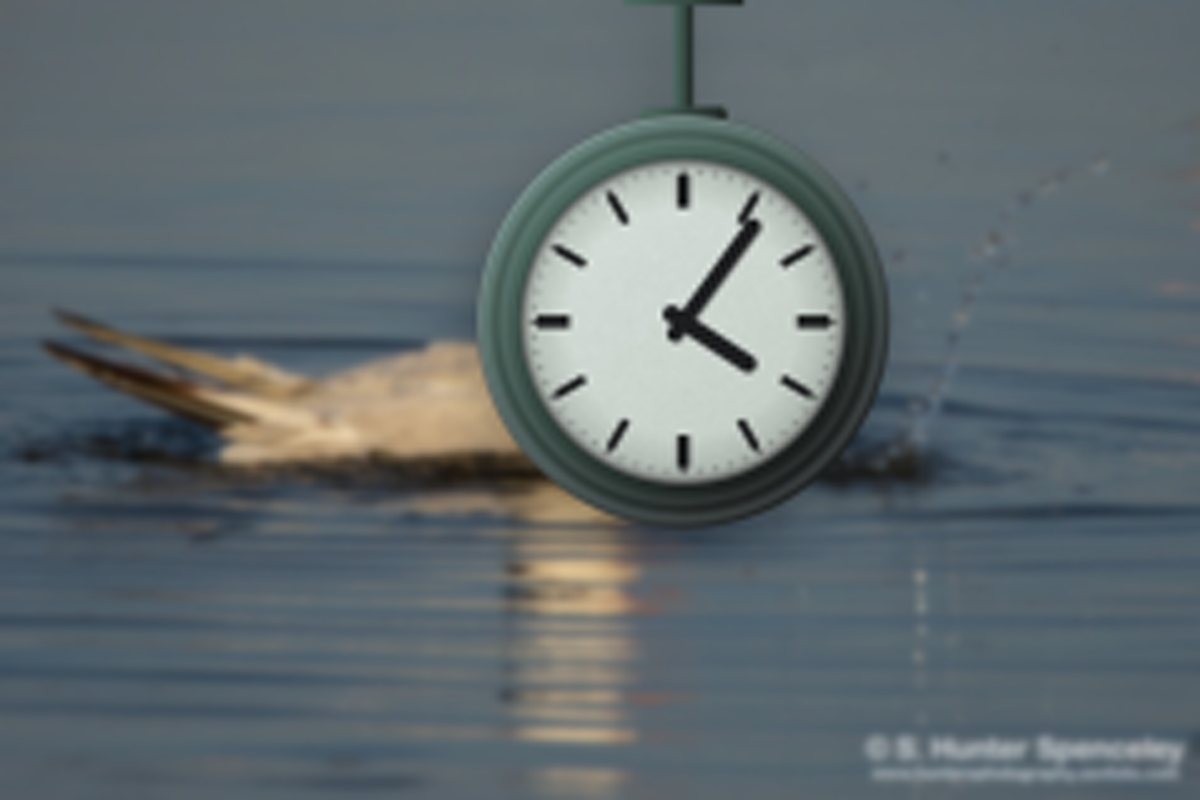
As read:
4.06
